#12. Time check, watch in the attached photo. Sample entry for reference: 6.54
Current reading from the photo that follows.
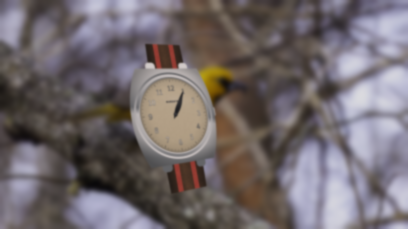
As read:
1.05
